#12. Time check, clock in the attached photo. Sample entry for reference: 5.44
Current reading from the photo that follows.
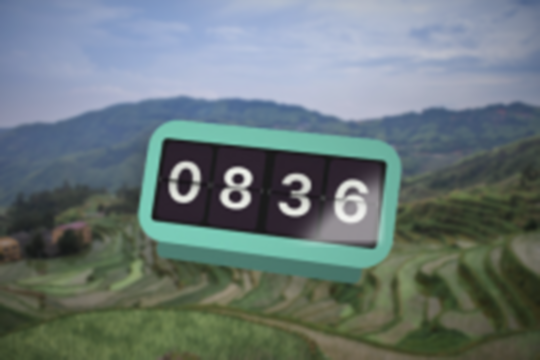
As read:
8.36
